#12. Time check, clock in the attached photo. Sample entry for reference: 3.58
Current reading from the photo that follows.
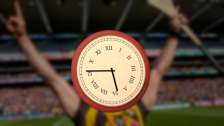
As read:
5.46
